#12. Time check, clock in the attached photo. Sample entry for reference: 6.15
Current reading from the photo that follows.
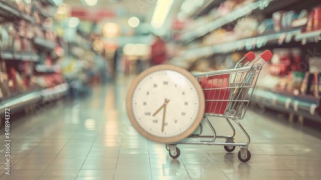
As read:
7.31
